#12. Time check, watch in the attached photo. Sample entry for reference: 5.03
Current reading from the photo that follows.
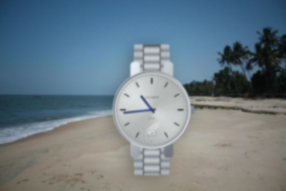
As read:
10.44
